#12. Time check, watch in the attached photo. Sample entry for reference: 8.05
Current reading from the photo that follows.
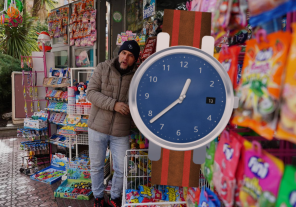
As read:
12.38
